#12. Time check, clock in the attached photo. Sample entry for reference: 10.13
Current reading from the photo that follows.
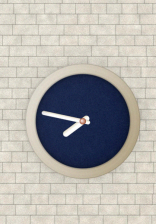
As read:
7.47
